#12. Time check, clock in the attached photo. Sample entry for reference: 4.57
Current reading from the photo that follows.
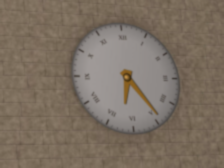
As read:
6.24
